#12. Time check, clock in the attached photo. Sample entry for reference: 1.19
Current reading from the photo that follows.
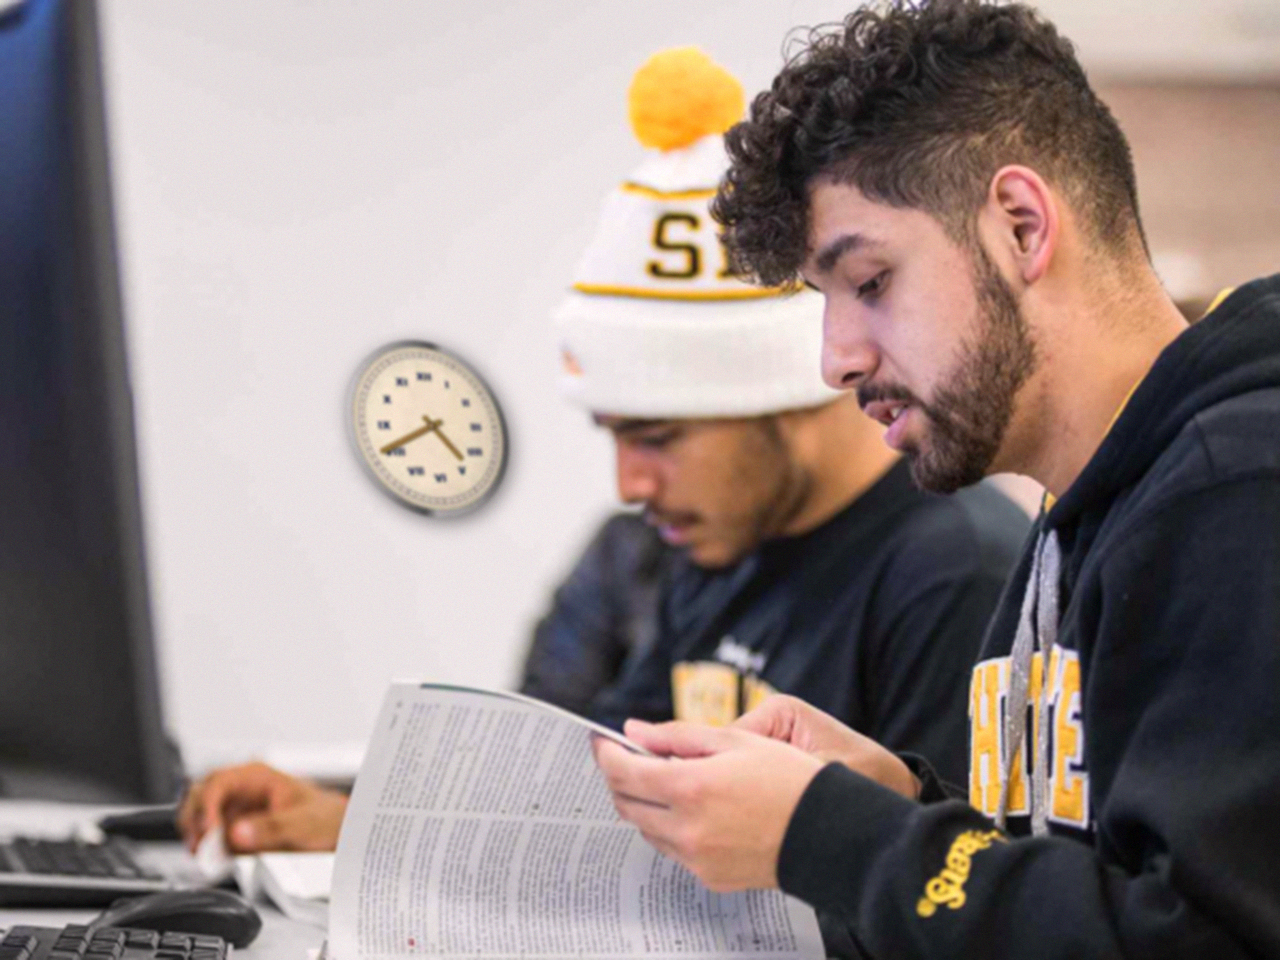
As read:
4.41
